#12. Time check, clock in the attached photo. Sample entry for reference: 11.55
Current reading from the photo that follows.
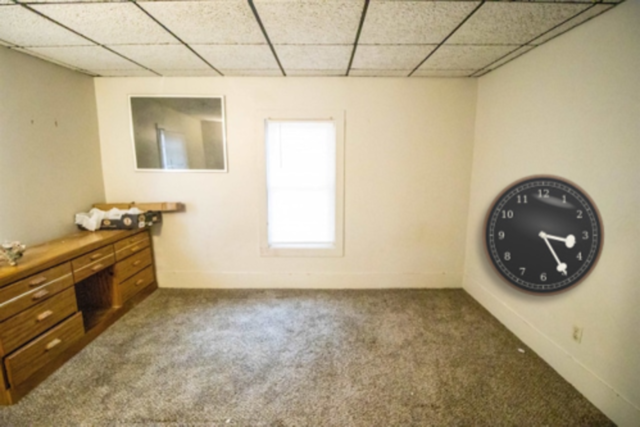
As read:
3.25
